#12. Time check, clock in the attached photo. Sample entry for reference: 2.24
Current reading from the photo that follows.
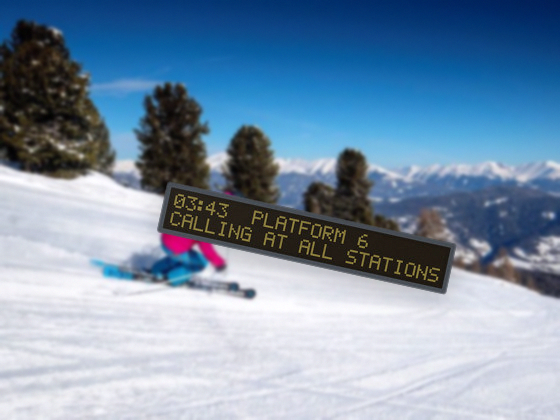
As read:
3.43
